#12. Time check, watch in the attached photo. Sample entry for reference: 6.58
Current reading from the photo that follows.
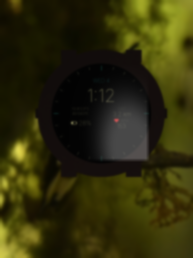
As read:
1.12
